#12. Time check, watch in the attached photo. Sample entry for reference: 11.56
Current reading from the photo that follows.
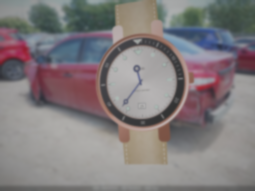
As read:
11.37
